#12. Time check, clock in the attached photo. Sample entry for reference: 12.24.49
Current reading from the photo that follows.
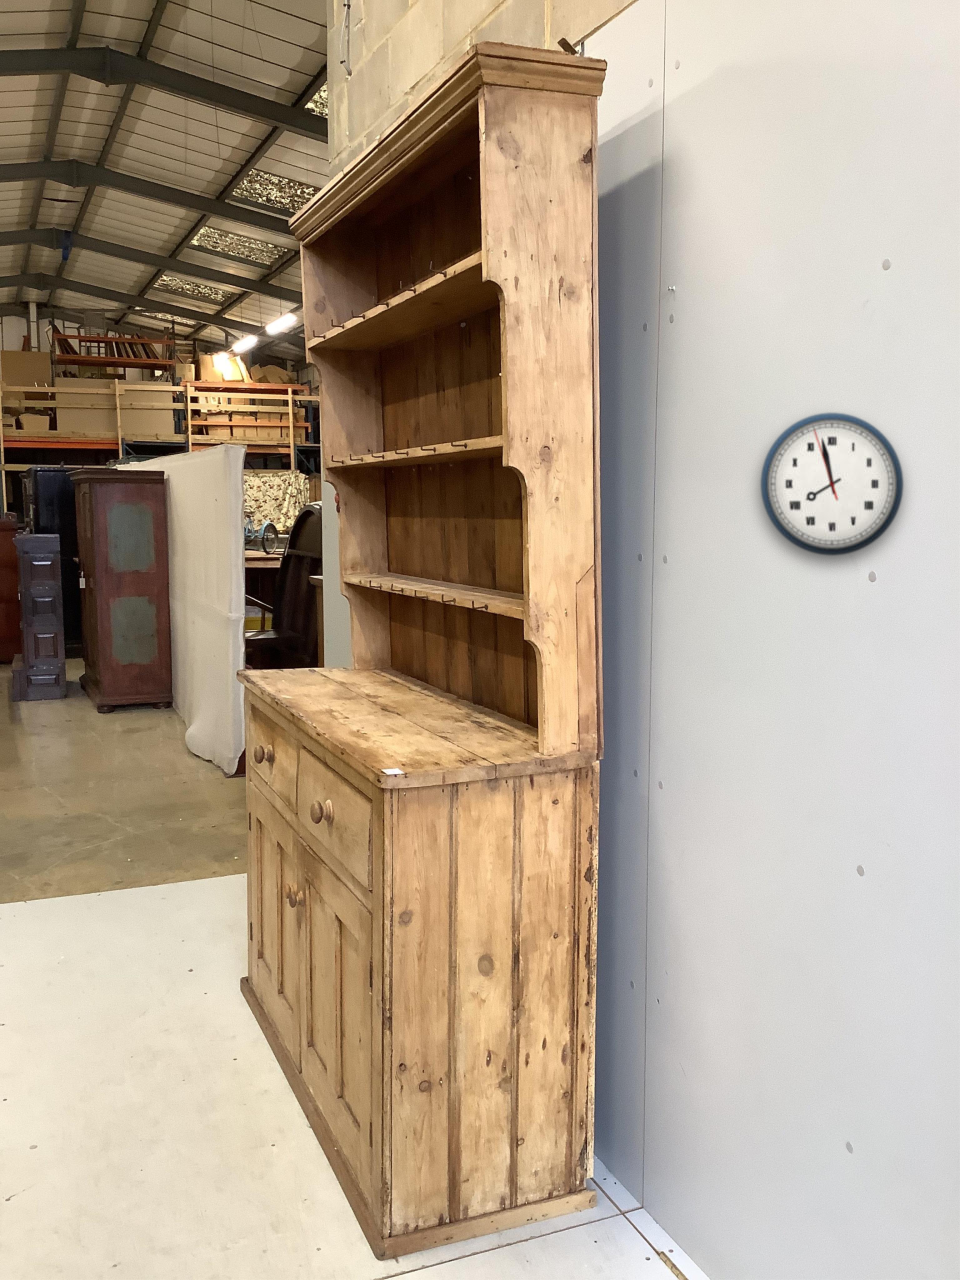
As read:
7.57.57
